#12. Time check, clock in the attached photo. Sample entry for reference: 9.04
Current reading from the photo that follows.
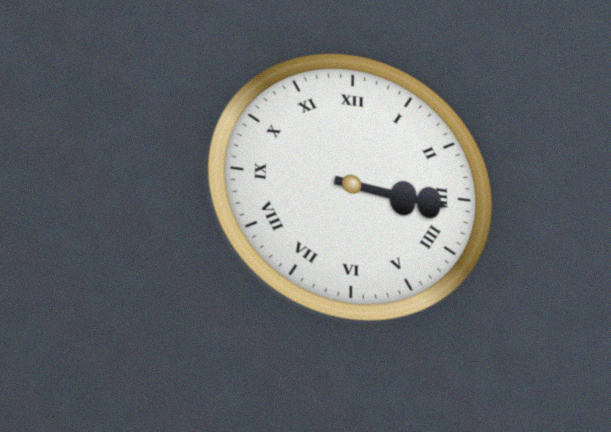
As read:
3.16
